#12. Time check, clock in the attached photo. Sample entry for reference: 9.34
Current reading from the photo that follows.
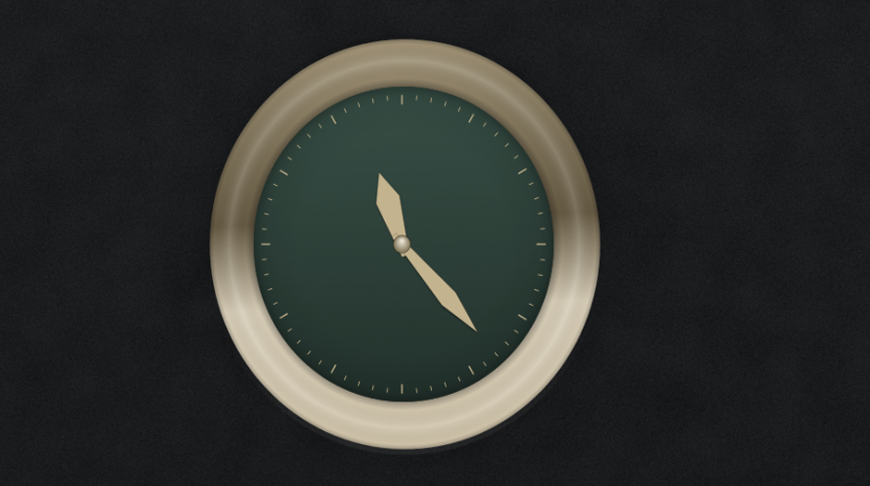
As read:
11.23
